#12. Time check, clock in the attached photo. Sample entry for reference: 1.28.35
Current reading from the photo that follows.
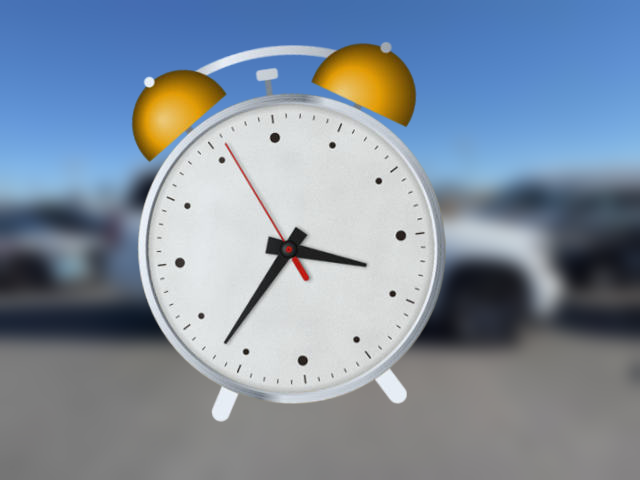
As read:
3.36.56
